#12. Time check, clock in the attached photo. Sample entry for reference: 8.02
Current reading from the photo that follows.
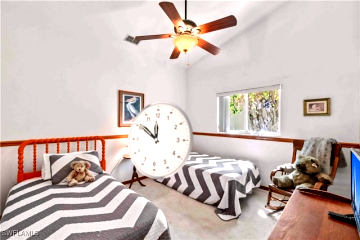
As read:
11.51
